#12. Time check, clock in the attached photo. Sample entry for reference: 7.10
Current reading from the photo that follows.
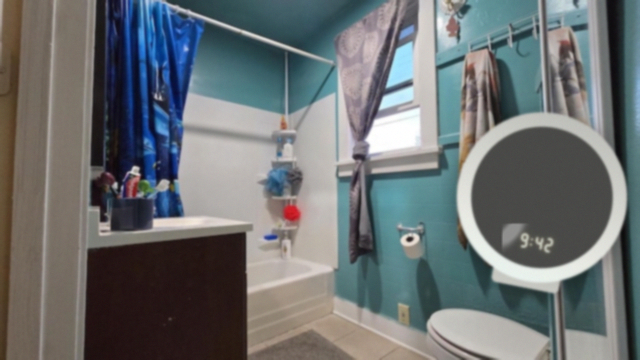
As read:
9.42
